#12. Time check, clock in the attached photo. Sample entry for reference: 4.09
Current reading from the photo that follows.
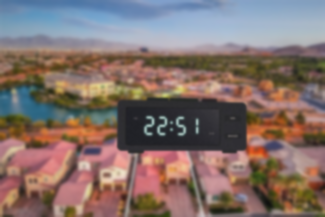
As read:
22.51
